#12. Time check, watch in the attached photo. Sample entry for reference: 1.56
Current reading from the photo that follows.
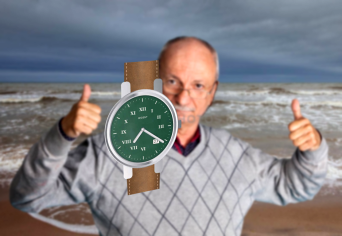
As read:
7.21
